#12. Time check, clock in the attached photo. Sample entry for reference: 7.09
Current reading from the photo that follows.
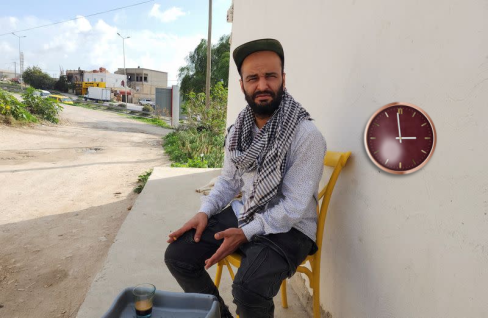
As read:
2.59
